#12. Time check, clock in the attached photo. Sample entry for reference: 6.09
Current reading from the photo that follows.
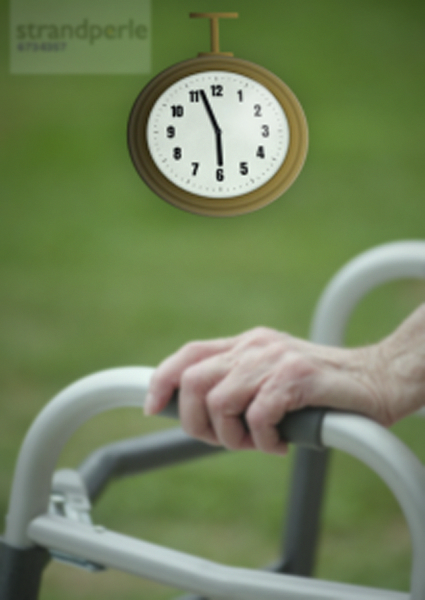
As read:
5.57
